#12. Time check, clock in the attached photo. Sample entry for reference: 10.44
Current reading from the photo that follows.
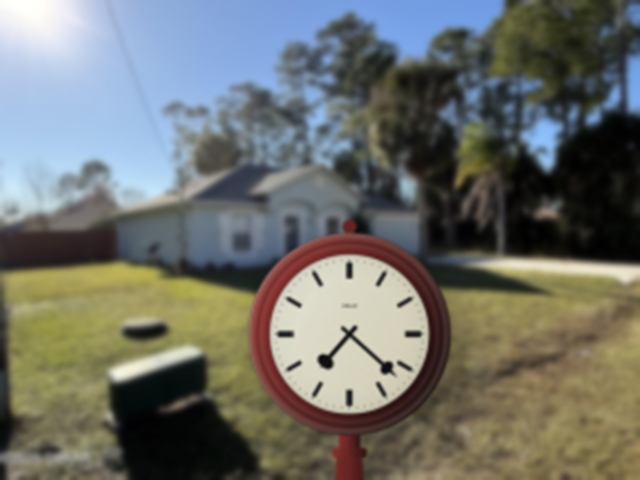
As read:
7.22
